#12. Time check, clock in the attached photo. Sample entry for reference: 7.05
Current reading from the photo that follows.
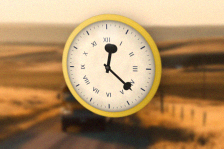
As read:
12.22
